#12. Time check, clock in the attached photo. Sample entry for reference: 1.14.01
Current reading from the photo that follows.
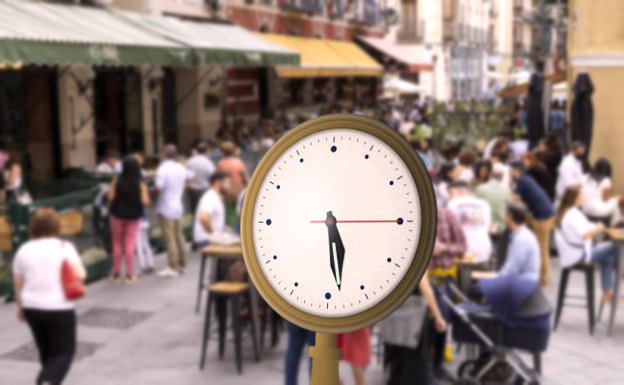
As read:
5.28.15
